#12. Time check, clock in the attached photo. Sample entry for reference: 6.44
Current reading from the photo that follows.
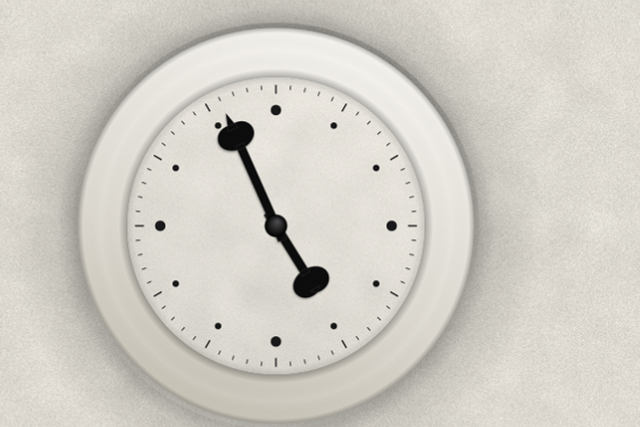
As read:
4.56
